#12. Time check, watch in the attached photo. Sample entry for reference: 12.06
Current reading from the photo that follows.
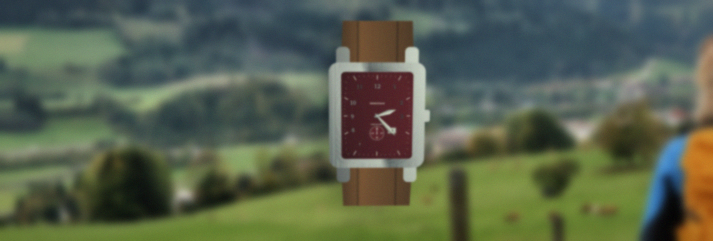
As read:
2.23
